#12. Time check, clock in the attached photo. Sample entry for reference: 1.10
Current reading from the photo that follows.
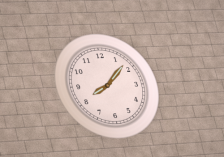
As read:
8.08
